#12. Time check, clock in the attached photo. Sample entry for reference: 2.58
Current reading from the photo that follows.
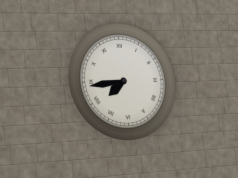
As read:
7.44
